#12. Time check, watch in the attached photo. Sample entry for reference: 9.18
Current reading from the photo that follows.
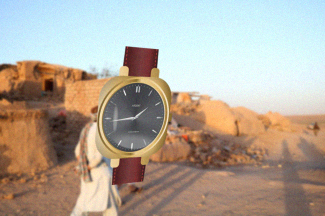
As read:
1.44
